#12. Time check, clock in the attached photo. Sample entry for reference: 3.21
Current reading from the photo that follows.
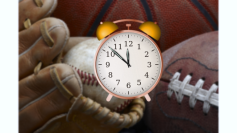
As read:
11.52
